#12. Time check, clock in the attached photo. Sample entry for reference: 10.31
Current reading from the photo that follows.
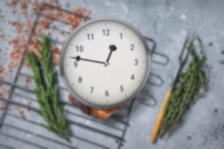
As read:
12.47
